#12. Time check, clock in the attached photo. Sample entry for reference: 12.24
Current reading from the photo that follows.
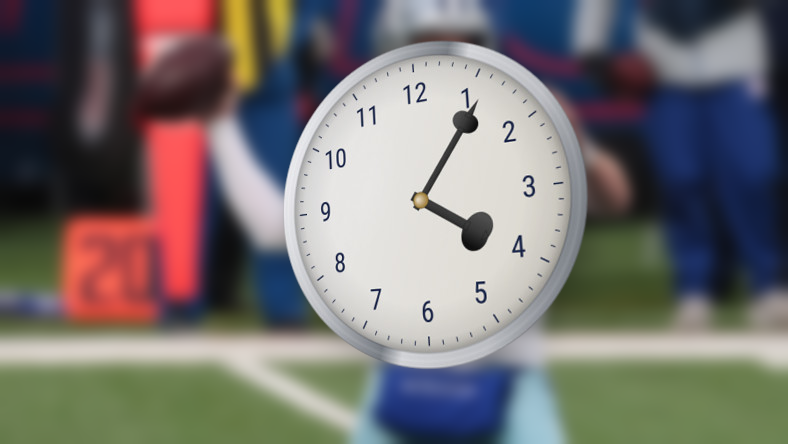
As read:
4.06
